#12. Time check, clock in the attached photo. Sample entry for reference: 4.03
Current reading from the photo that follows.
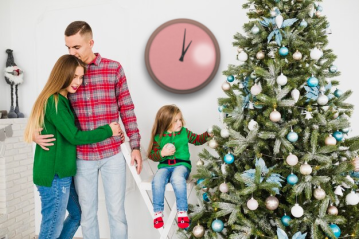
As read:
1.01
